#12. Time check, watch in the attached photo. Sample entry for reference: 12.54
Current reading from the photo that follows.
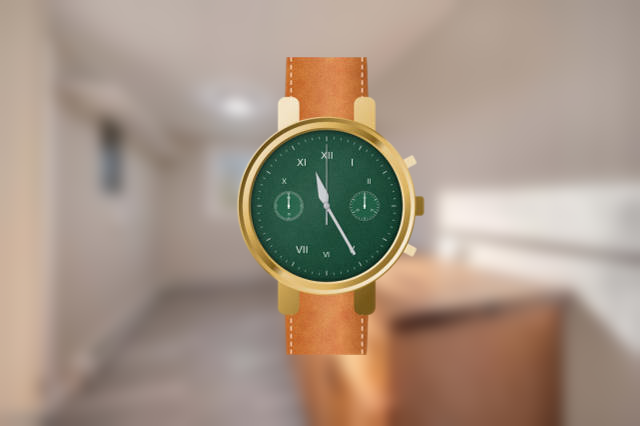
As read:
11.25
